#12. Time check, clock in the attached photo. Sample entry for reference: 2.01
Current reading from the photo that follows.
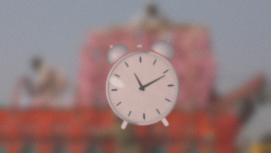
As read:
11.11
